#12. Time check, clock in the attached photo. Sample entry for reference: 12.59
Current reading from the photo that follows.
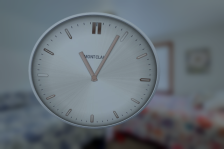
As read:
11.04
